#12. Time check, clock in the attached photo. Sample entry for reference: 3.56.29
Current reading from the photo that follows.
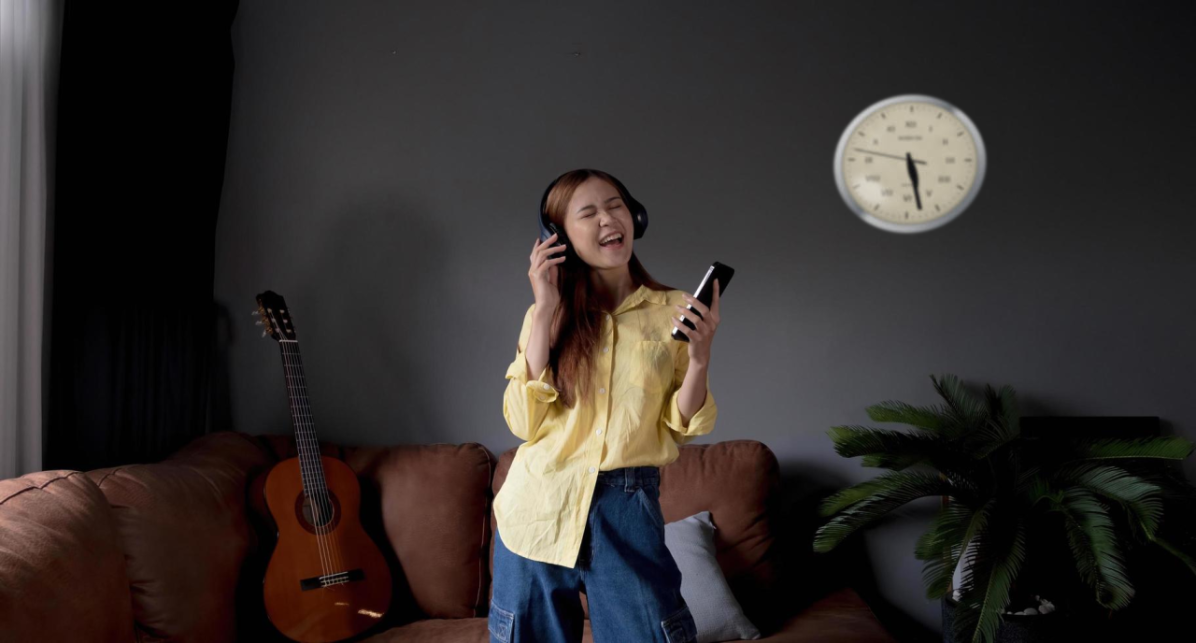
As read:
5.27.47
